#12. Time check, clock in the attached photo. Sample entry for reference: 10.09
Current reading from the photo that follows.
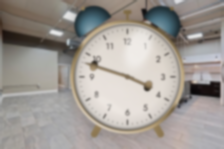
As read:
3.48
